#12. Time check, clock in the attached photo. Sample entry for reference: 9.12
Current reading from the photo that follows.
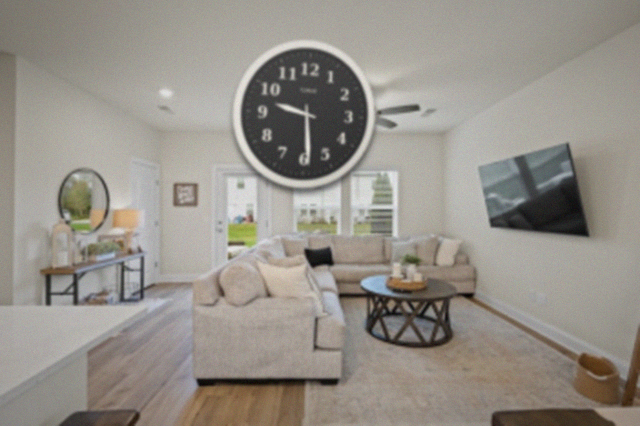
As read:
9.29
